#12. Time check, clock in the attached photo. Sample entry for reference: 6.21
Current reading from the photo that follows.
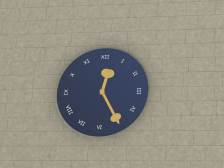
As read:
12.25
